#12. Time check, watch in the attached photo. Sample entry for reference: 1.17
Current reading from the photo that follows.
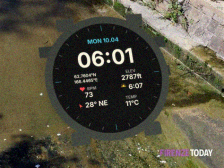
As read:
6.01
